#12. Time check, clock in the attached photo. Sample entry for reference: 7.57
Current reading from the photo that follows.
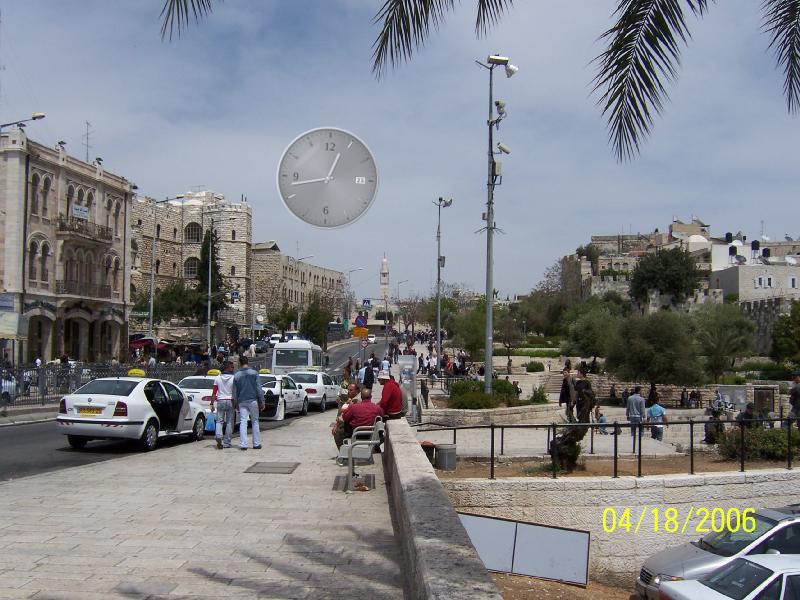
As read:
12.43
